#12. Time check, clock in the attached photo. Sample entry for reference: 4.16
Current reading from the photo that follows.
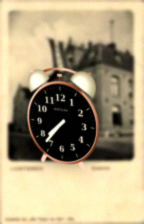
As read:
7.37
